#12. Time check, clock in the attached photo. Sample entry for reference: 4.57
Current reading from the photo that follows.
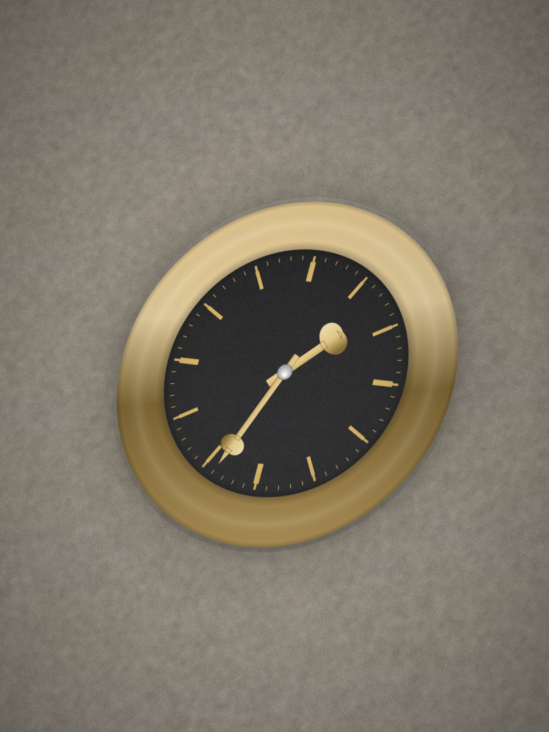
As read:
1.34
